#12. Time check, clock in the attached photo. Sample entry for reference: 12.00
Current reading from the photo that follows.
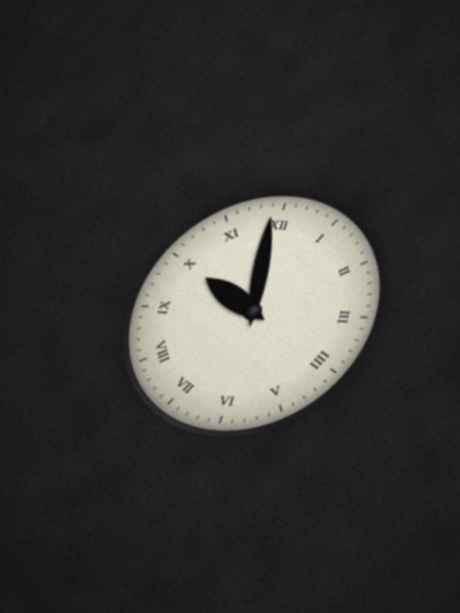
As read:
9.59
